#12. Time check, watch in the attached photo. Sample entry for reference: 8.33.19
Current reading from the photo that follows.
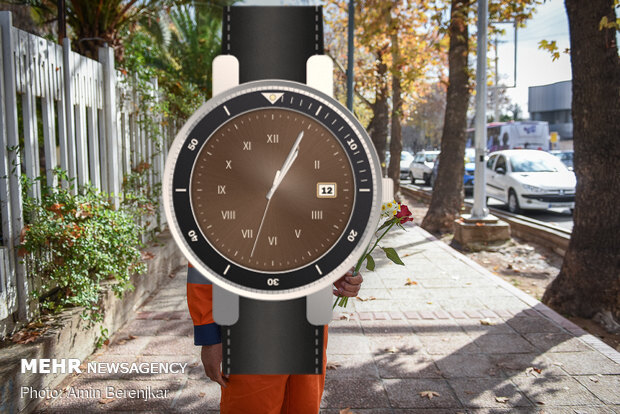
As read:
1.04.33
